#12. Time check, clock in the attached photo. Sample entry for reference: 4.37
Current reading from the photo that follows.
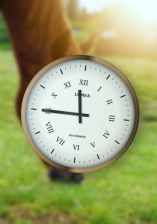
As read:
11.45
